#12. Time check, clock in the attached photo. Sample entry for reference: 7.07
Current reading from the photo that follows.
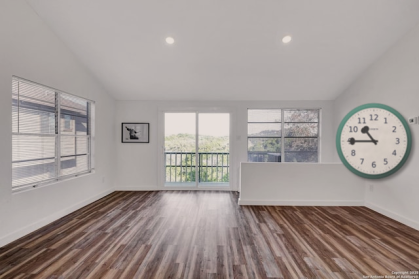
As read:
10.45
